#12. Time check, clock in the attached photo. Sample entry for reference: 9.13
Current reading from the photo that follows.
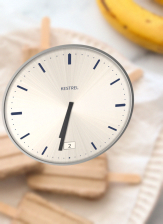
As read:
6.32
